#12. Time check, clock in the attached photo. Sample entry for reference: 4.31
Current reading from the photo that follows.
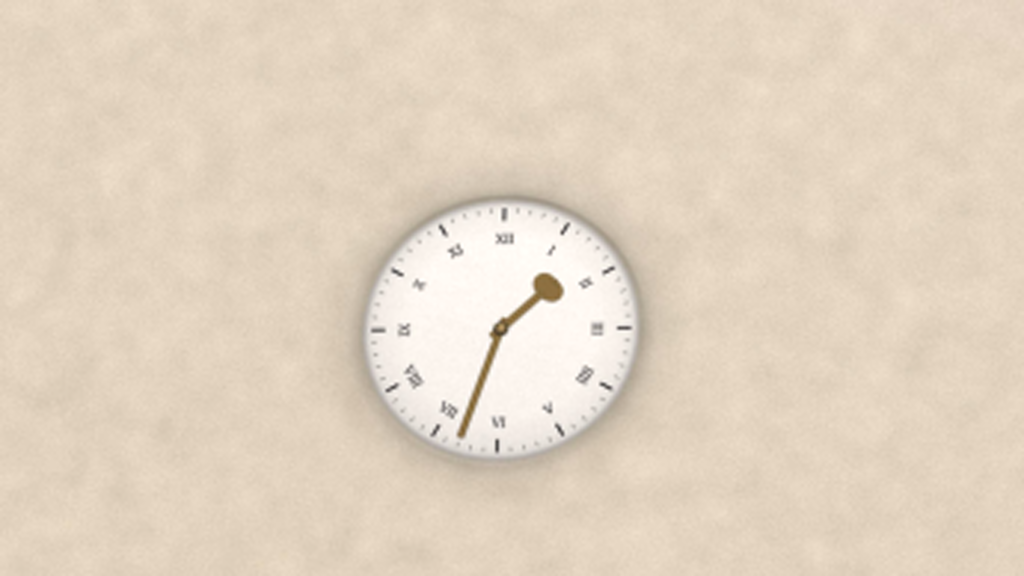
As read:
1.33
